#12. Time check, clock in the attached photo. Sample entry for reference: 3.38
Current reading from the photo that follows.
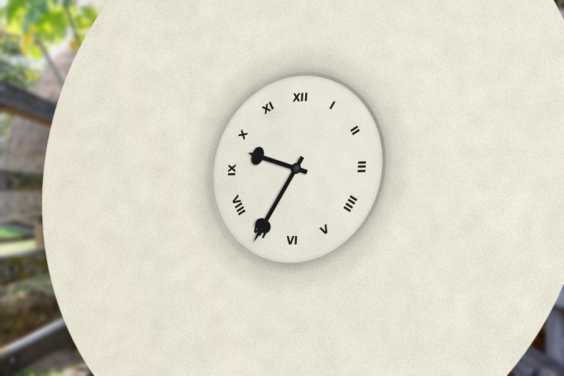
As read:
9.35
